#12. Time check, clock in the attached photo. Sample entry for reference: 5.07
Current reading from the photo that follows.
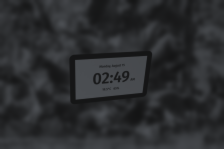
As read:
2.49
